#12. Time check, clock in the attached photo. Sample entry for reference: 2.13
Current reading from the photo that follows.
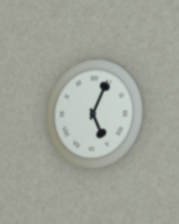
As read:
5.04
